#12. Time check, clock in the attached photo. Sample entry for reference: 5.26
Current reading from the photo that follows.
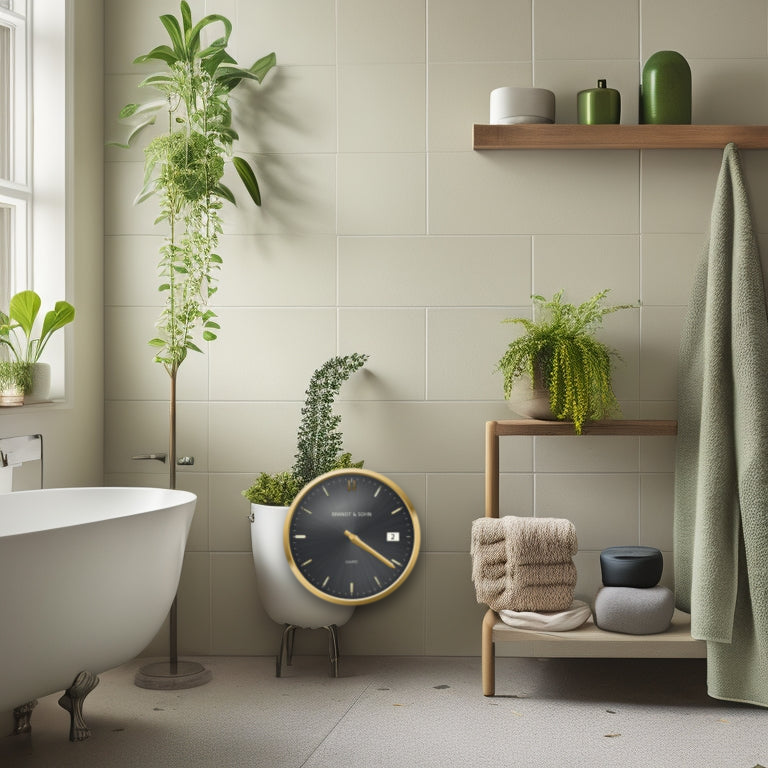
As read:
4.21
